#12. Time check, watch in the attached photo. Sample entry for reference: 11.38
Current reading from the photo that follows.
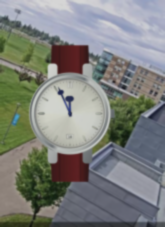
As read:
11.56
